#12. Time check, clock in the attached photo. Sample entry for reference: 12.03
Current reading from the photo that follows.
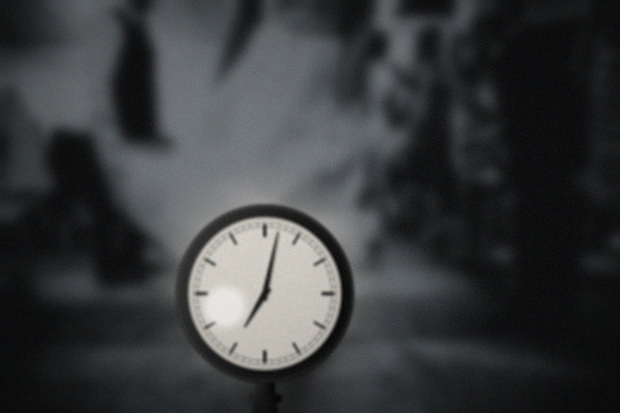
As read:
7.02
